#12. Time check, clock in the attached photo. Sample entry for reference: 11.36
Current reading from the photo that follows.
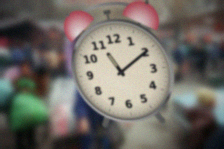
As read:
11.10
